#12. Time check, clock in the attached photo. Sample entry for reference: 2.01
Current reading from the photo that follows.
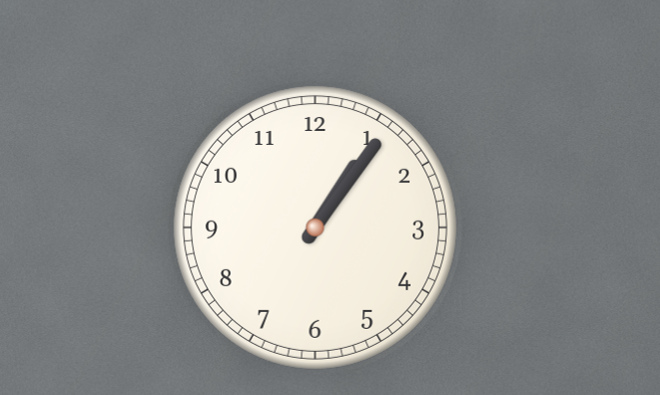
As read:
1.06
